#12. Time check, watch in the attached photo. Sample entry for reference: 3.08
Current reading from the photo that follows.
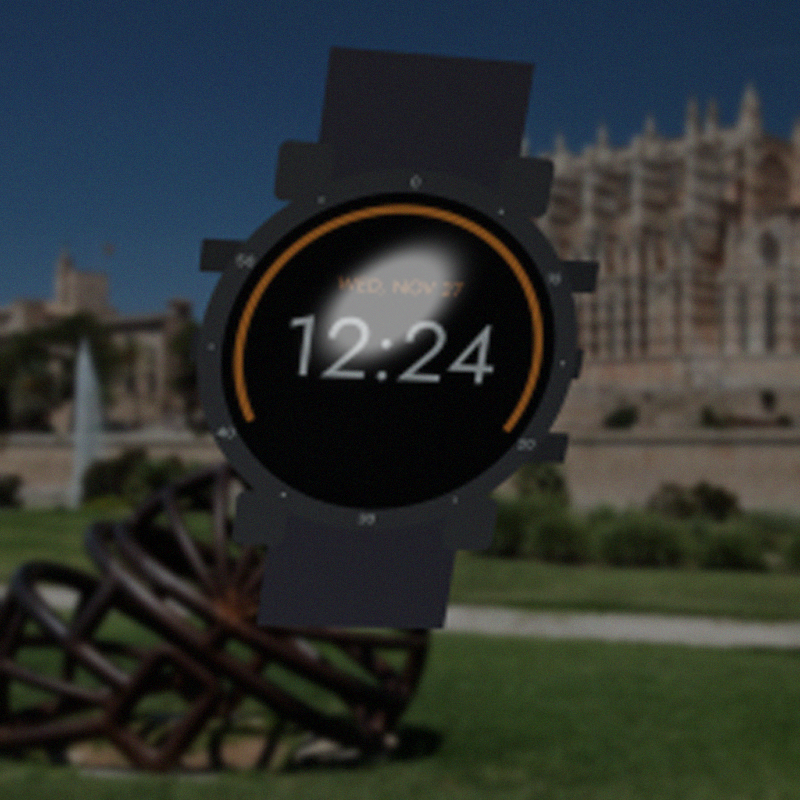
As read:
12.24
